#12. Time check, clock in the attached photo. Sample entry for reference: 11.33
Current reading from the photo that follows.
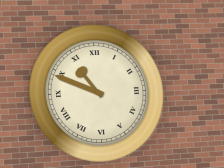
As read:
10.49
